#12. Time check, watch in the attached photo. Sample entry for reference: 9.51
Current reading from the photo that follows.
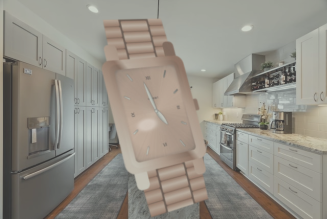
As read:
4.58
